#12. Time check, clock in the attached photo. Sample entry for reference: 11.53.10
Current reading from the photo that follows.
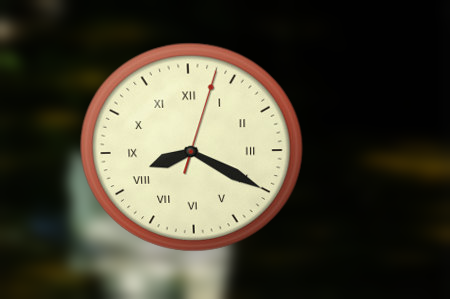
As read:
8.20.03
